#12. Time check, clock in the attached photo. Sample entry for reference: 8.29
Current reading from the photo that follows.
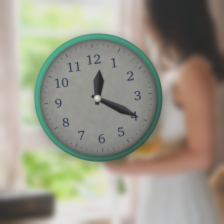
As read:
12.20
